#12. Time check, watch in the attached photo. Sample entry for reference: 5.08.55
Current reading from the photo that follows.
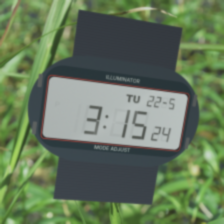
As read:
3.15.24
